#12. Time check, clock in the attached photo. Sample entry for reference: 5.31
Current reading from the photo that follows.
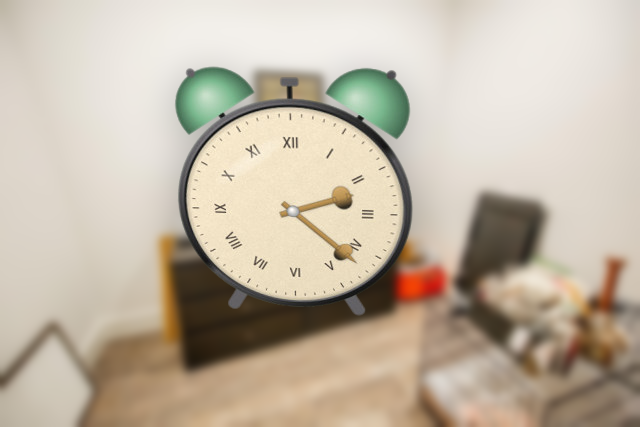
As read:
2.22
